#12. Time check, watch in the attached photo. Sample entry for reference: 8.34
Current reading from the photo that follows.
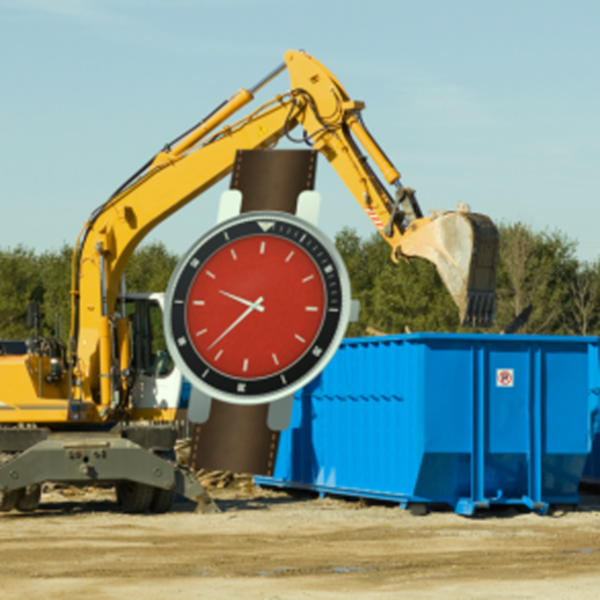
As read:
9.37
